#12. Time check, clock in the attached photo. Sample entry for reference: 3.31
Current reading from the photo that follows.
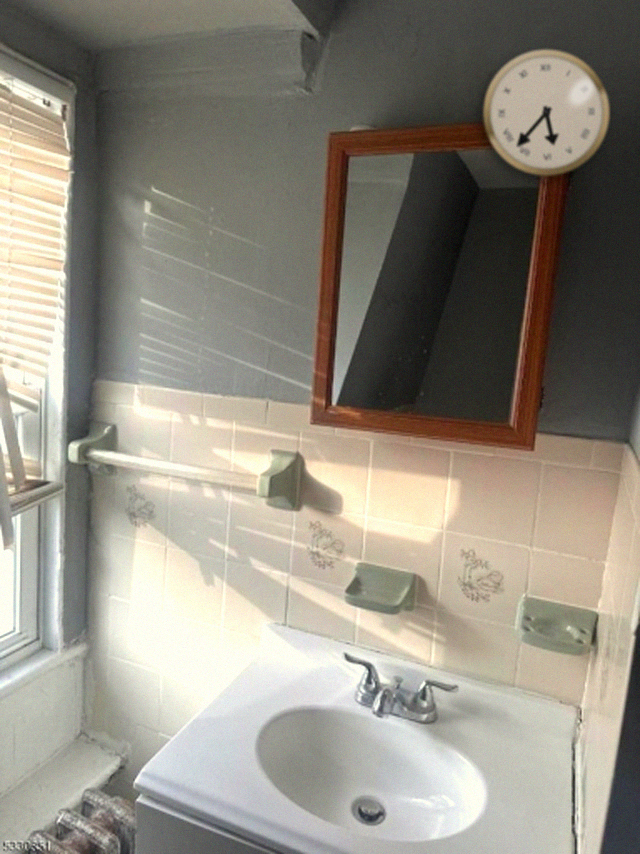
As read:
5.37
